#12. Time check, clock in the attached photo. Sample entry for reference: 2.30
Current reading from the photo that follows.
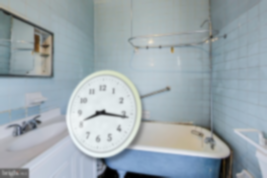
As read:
8.16
